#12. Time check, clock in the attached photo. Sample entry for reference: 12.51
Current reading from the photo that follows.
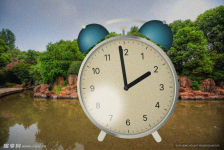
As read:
1.59
